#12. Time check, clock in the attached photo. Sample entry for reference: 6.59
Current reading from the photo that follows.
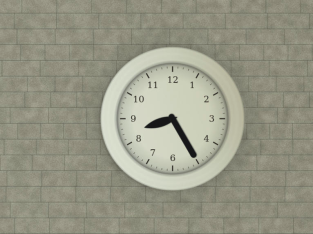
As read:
8.25
